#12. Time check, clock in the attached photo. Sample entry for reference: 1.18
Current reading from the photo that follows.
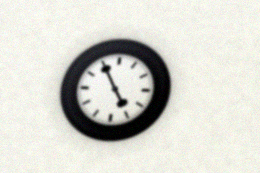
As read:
4.55
